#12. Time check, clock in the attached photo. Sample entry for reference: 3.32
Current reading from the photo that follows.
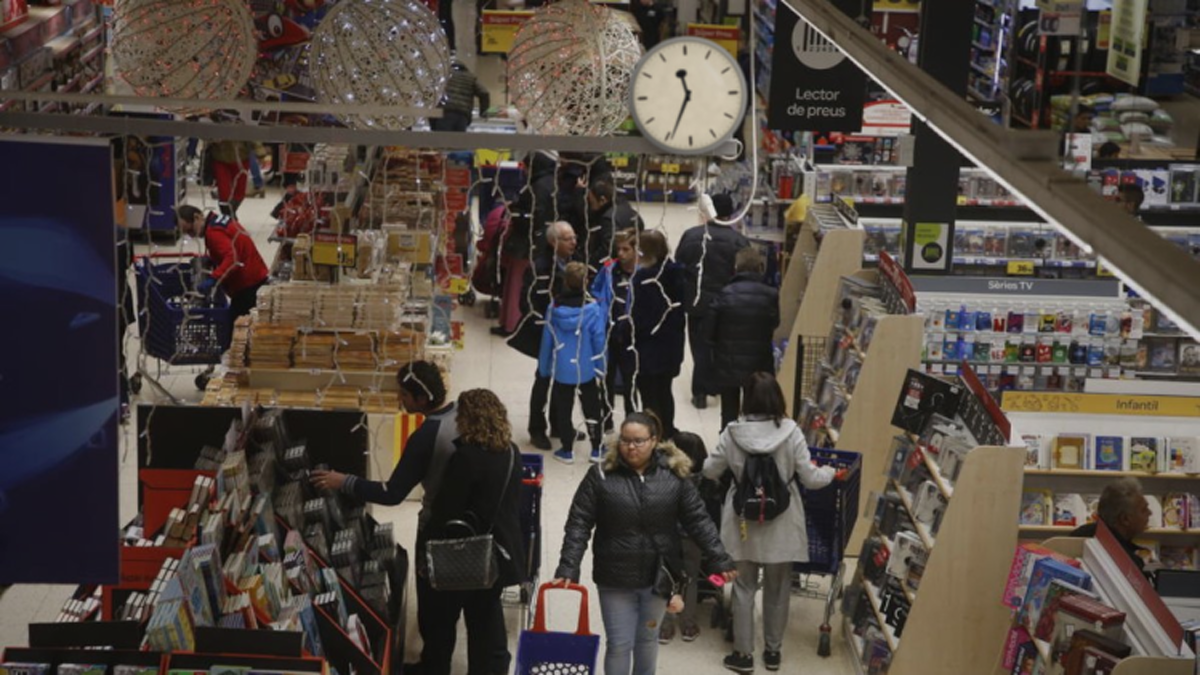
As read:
11.34
